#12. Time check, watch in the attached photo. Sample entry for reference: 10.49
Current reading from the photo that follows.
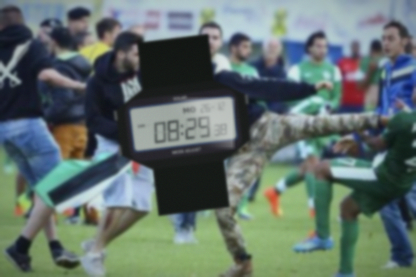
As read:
8.29
